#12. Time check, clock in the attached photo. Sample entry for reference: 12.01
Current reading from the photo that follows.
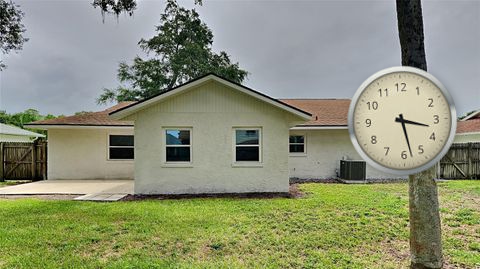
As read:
3.28
